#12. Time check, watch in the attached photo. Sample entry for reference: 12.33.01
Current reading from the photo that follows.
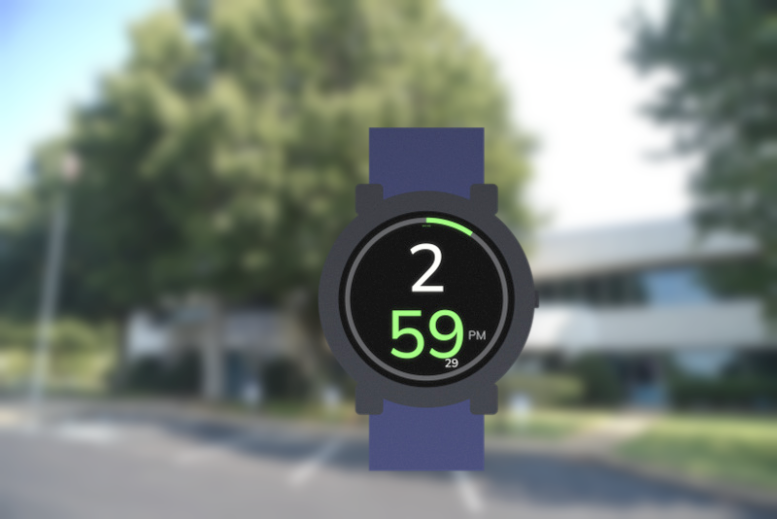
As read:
2.59.29
